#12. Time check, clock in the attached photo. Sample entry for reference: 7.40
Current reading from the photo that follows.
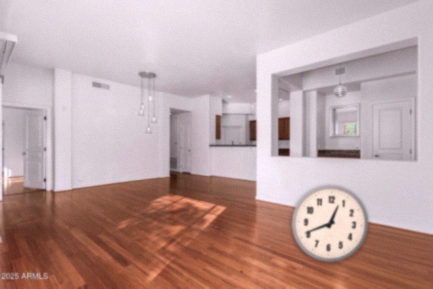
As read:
12.41
